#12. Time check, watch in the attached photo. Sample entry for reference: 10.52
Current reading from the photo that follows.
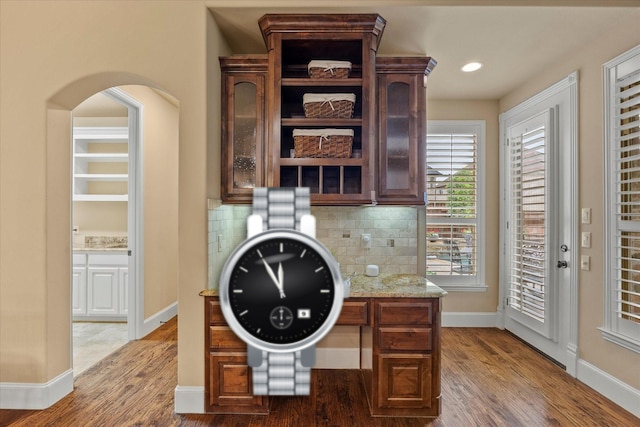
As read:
11.55
